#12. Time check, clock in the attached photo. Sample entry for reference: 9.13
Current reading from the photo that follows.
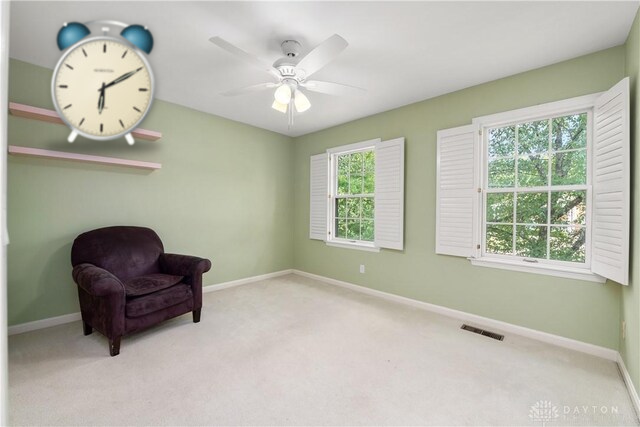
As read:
6.10
